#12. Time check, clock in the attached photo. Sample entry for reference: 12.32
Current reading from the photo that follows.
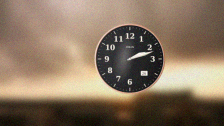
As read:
2.12
